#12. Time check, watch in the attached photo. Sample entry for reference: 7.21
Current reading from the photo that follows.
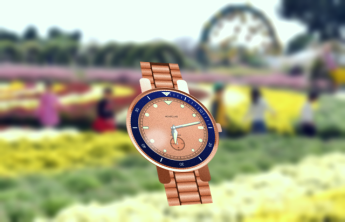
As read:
6.13
